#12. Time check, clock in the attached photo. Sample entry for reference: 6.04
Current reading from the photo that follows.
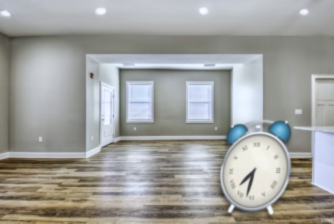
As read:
7.32
